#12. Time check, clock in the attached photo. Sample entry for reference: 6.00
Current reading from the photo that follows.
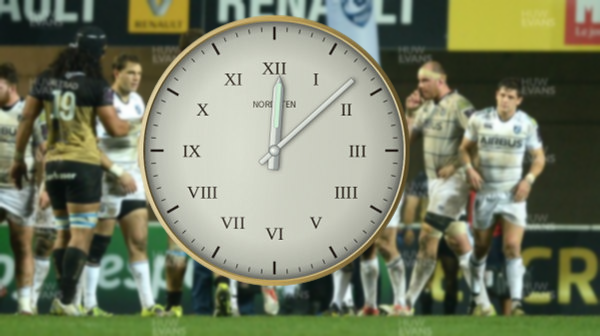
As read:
12.08
